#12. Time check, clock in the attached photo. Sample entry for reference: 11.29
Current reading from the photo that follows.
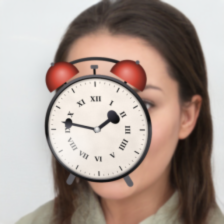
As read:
1.47
